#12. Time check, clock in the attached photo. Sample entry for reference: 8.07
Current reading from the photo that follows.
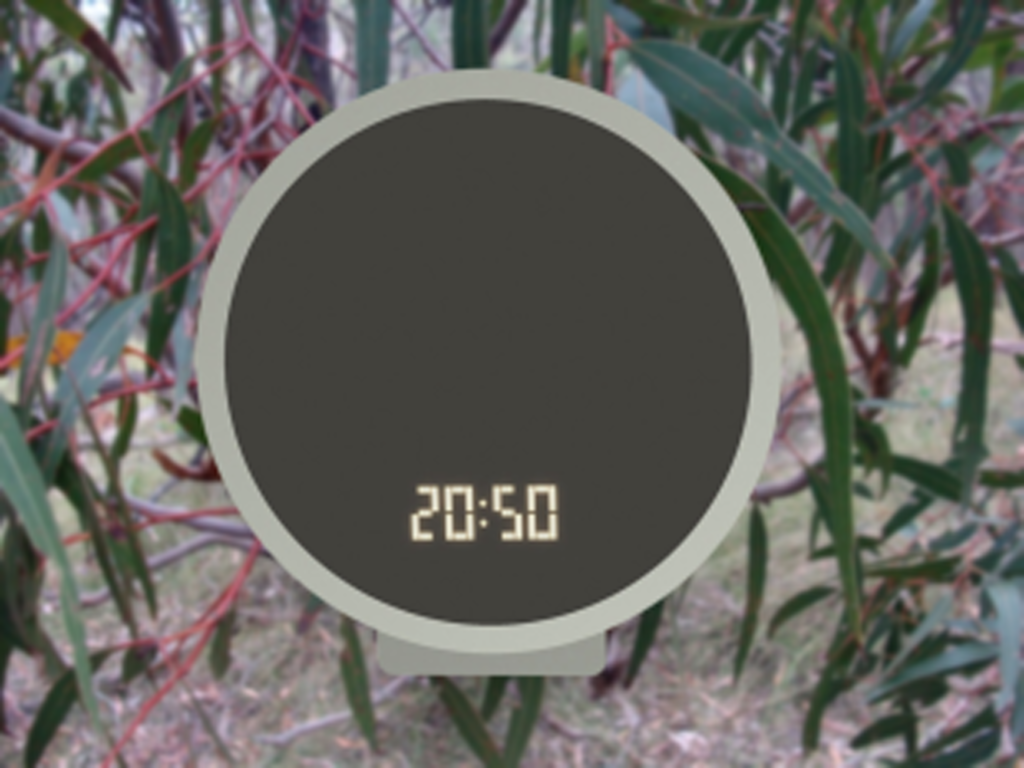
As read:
20.50
